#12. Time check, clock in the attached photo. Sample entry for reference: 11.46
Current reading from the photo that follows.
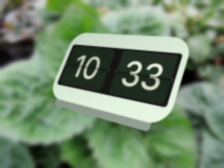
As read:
10.33
